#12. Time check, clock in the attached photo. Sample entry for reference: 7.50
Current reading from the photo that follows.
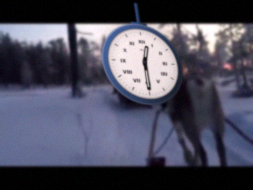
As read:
12.30
